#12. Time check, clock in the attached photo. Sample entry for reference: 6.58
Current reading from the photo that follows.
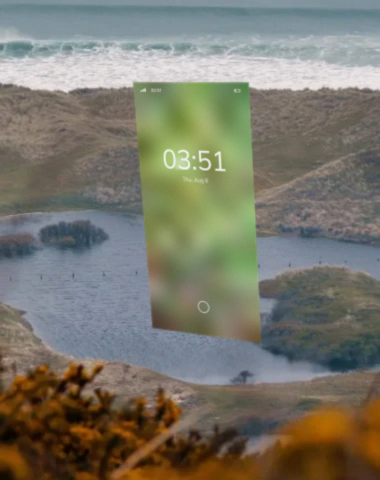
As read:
3.51
